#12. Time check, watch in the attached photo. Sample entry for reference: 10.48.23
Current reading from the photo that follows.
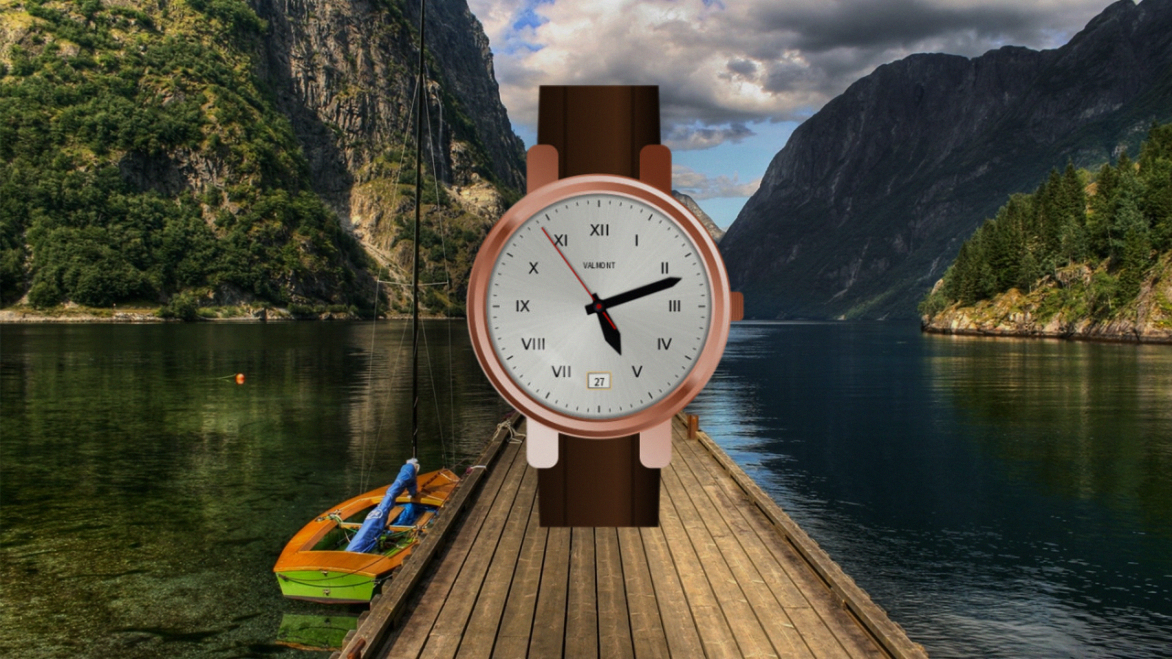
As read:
5.11.54
